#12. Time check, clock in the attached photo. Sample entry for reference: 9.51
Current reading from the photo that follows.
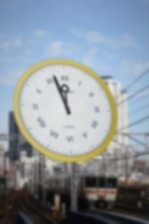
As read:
11.57
